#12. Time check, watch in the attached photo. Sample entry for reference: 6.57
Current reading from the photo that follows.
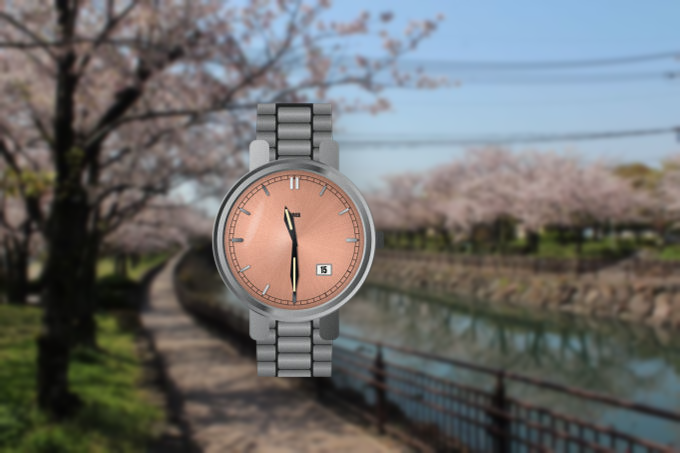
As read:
11.30
